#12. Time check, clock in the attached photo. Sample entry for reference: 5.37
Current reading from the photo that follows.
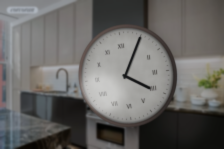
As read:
4.05
